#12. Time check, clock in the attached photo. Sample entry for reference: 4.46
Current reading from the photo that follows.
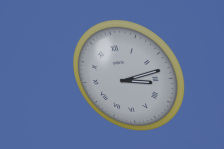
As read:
3.13
